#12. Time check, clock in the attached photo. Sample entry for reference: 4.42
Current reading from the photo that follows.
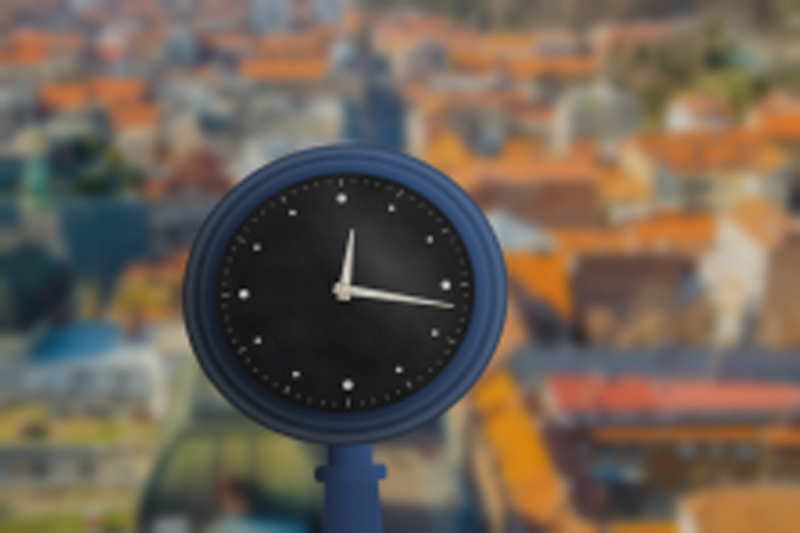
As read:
12.17
